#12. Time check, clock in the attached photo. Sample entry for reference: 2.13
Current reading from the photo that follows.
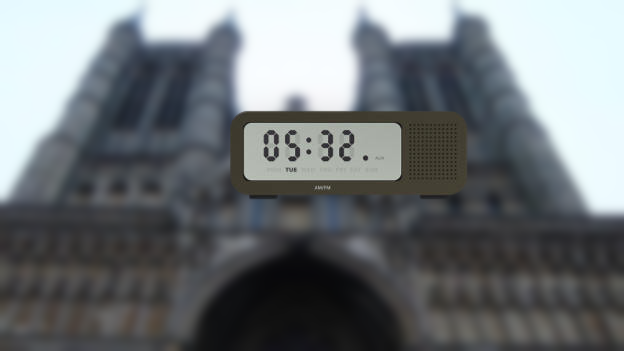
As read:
5.32
